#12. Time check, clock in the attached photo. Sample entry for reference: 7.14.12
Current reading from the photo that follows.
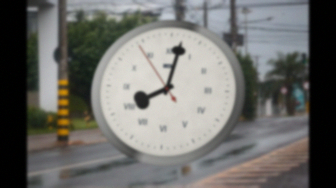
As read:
8.01.54
